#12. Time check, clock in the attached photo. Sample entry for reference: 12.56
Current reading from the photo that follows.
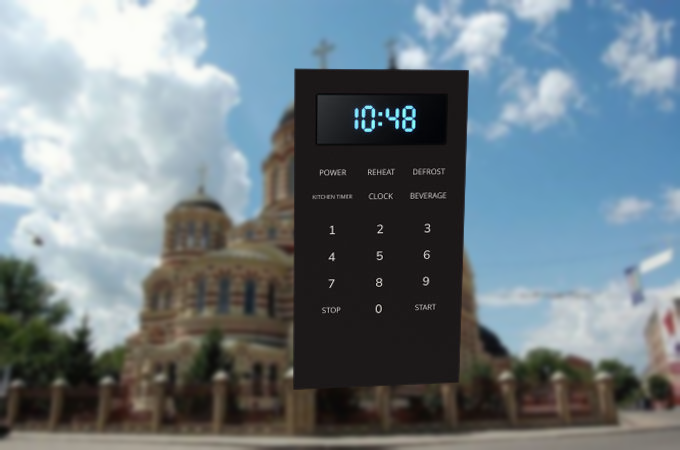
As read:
10.48
